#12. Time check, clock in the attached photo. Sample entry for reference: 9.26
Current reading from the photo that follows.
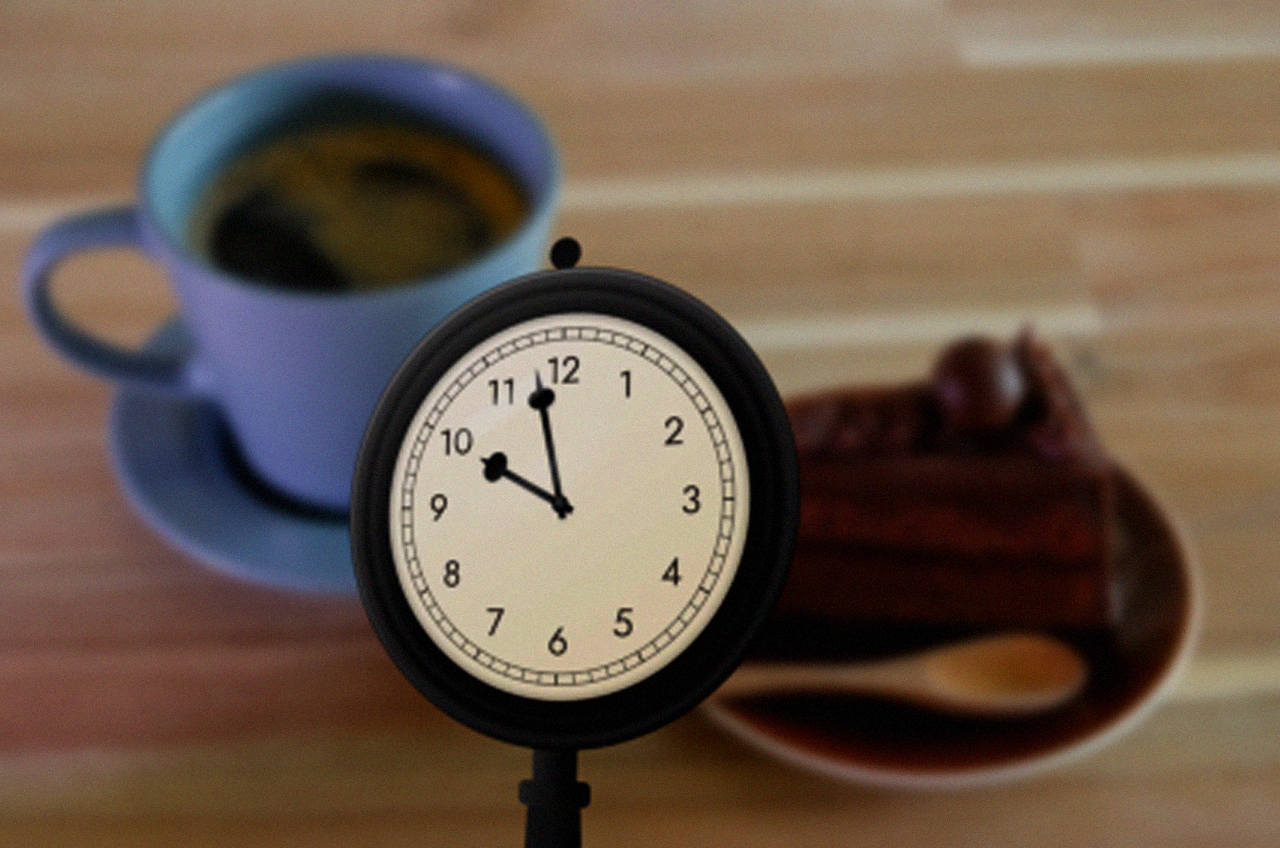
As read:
9.58
